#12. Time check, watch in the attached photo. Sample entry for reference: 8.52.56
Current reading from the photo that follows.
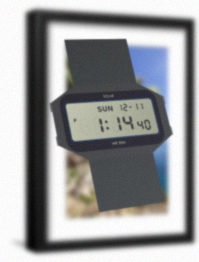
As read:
1.14.40
